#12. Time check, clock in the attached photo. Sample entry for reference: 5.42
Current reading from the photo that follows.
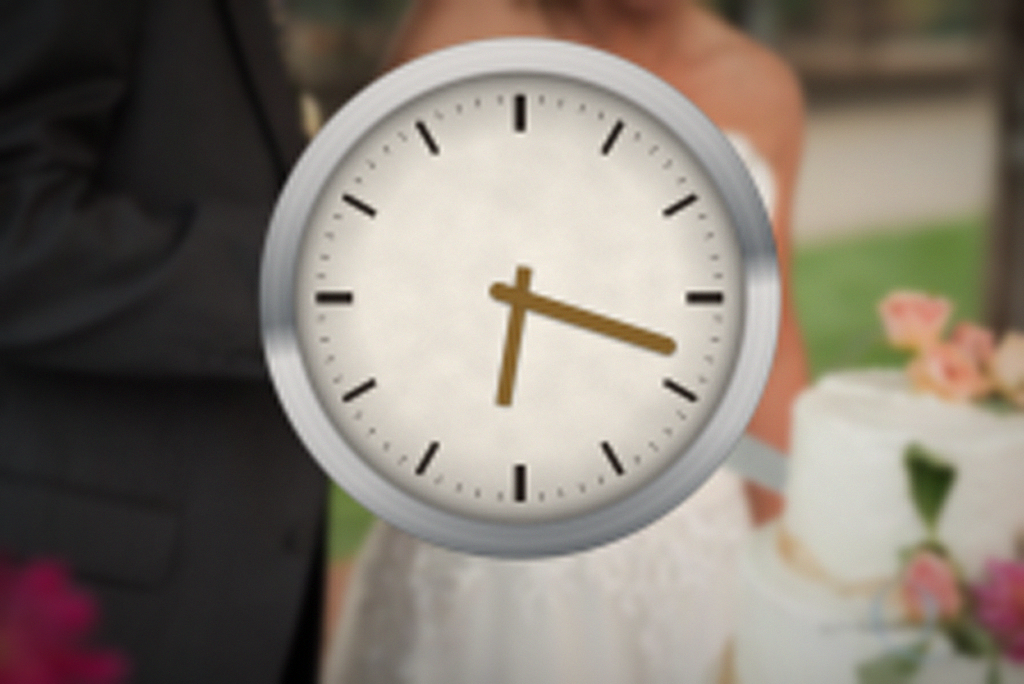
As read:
6.18
